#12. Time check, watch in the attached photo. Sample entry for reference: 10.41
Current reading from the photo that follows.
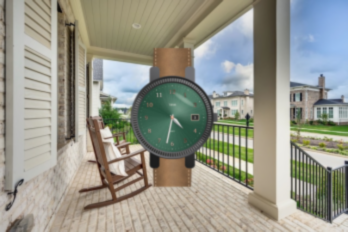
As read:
4.32
